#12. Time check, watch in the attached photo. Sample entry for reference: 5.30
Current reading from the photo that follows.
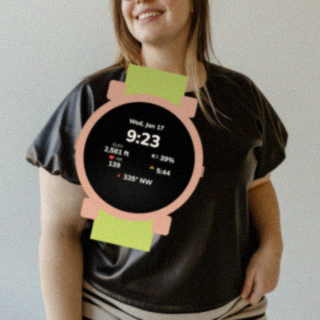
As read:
9.23
